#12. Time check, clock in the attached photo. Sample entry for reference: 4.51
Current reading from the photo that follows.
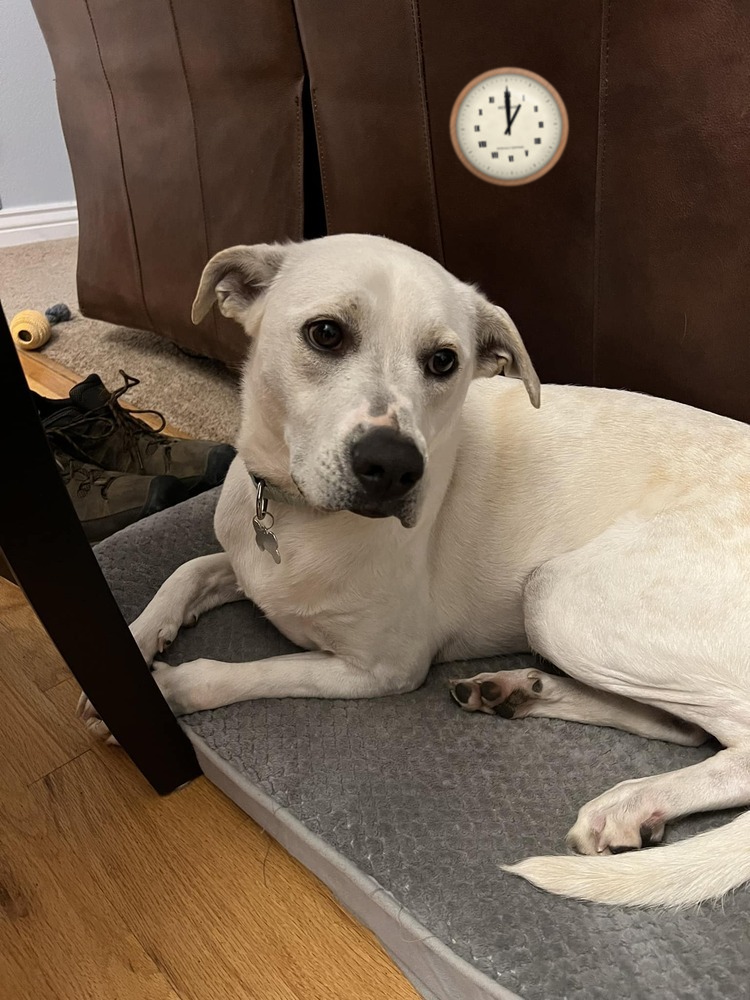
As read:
1.00
